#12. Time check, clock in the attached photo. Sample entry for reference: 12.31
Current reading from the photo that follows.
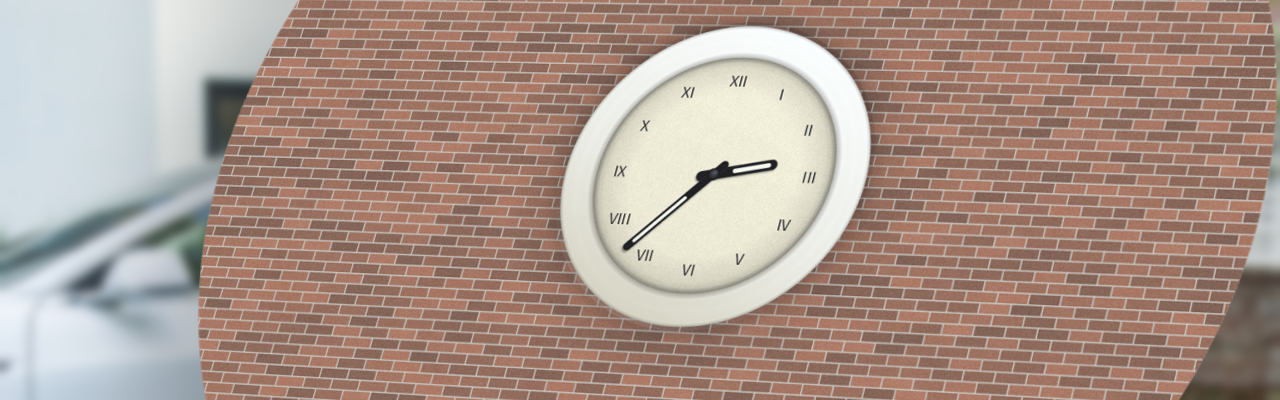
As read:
2.37
